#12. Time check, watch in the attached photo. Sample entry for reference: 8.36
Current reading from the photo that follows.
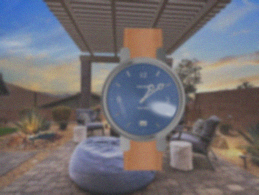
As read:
1.09
